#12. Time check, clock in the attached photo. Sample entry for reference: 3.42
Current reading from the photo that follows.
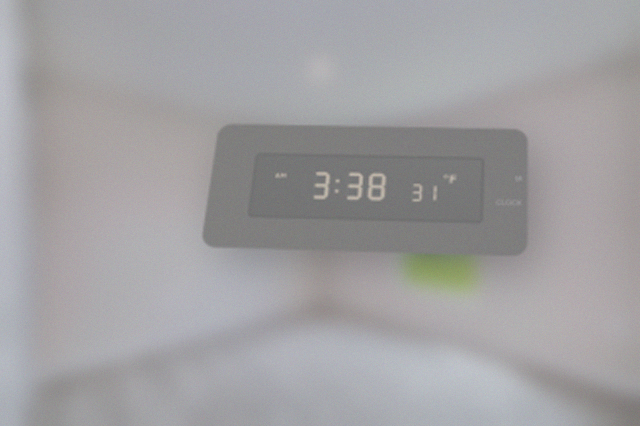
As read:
3.38
